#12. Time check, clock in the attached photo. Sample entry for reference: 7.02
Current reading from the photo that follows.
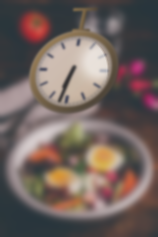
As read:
6.32
